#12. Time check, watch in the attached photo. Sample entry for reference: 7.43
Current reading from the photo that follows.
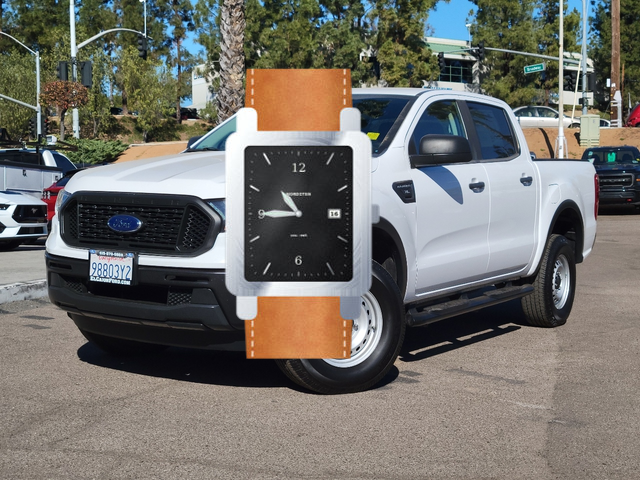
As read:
10.45
